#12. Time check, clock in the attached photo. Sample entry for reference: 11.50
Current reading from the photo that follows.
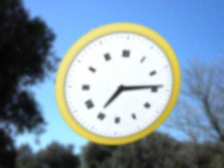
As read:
7.14
